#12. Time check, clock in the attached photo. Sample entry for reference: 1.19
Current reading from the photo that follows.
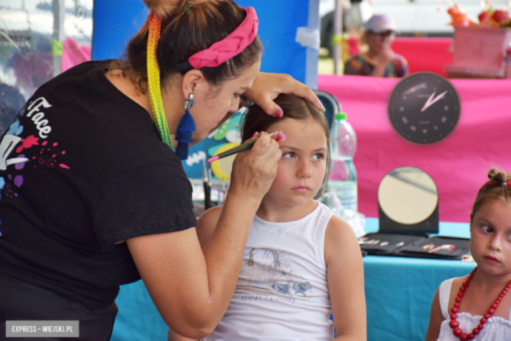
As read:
1.09
